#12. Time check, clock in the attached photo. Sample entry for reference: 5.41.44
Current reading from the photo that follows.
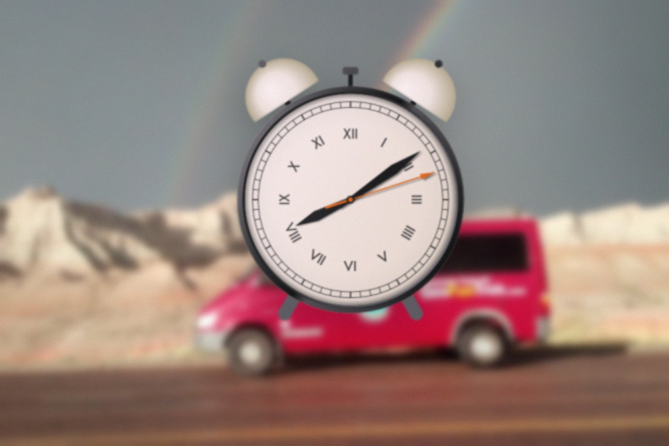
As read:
8.09.12
